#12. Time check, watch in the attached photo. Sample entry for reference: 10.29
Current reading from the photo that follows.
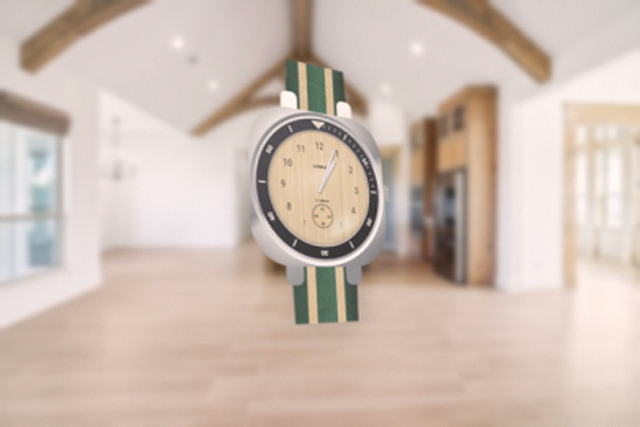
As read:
1.04
